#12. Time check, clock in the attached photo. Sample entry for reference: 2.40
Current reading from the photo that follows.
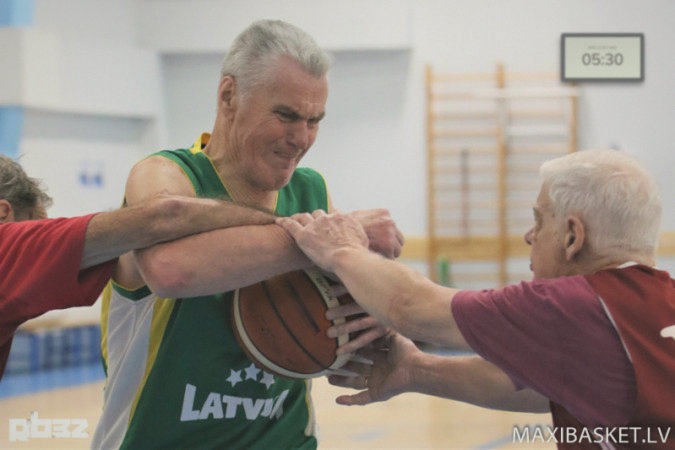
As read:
5.30
